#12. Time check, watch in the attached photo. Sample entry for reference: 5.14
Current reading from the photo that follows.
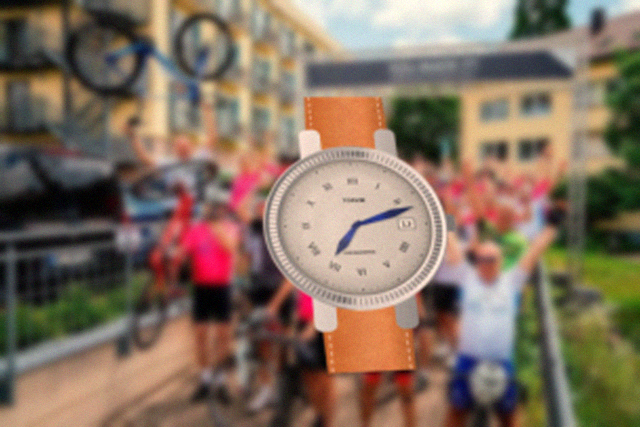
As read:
7.12
